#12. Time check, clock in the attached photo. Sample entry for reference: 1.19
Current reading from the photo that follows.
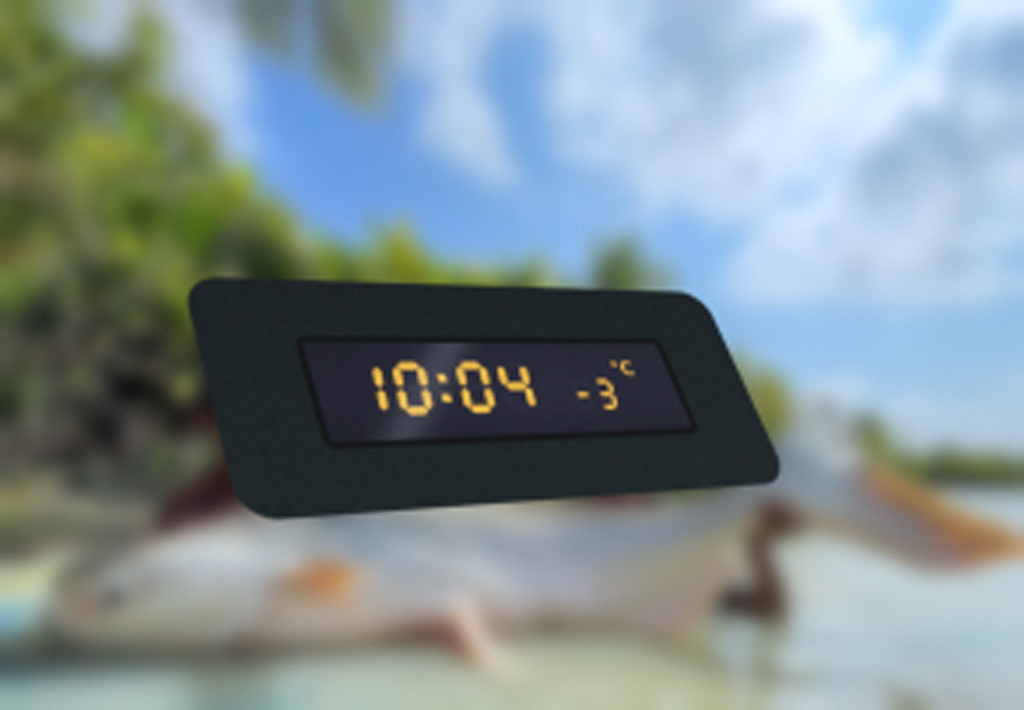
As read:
10.04
